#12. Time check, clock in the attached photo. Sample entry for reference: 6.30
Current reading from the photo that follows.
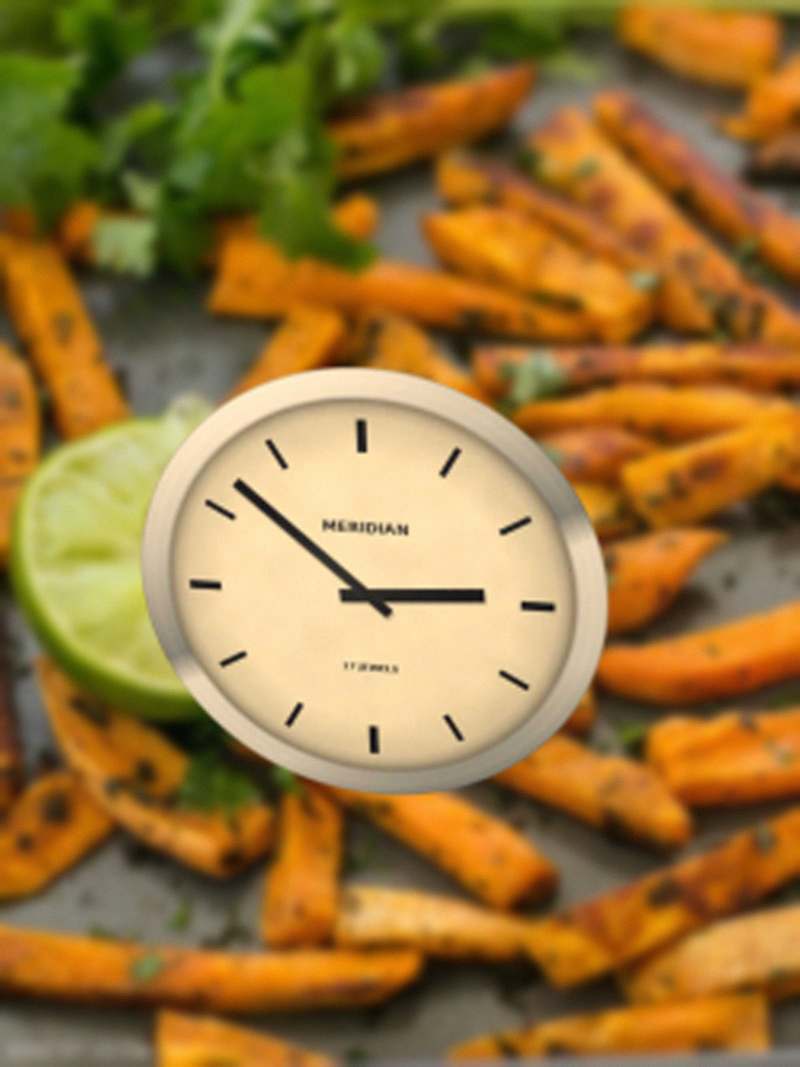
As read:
2.52
